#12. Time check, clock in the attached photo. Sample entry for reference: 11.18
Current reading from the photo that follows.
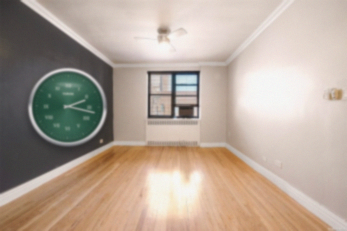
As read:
2.17
